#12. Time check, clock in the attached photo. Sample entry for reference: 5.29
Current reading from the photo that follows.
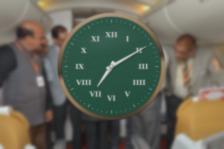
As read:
7.10
